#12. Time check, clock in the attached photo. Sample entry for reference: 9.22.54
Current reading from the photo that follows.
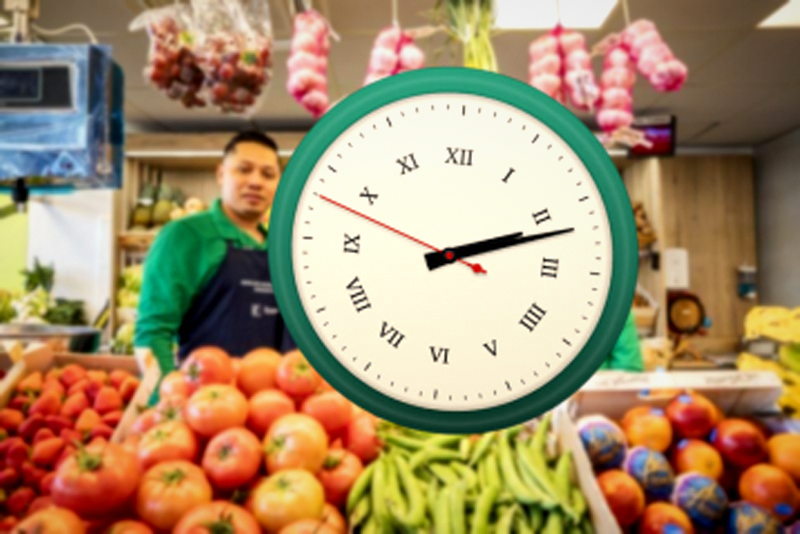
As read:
2.11.48
